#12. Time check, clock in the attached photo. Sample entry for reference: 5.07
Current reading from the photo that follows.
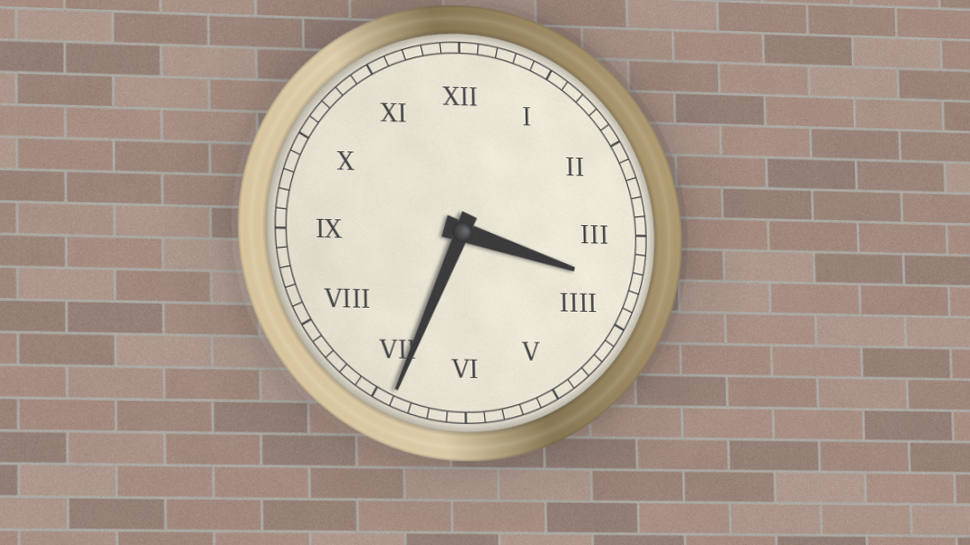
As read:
3.34
